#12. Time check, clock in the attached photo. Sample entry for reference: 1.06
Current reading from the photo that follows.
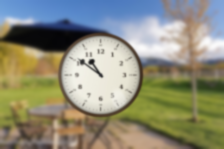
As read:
10.51
